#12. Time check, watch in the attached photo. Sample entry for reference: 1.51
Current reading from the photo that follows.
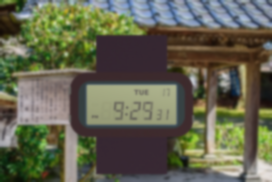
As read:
9.29
